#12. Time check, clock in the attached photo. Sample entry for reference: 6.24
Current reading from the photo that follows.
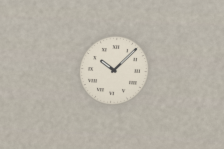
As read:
10.07
